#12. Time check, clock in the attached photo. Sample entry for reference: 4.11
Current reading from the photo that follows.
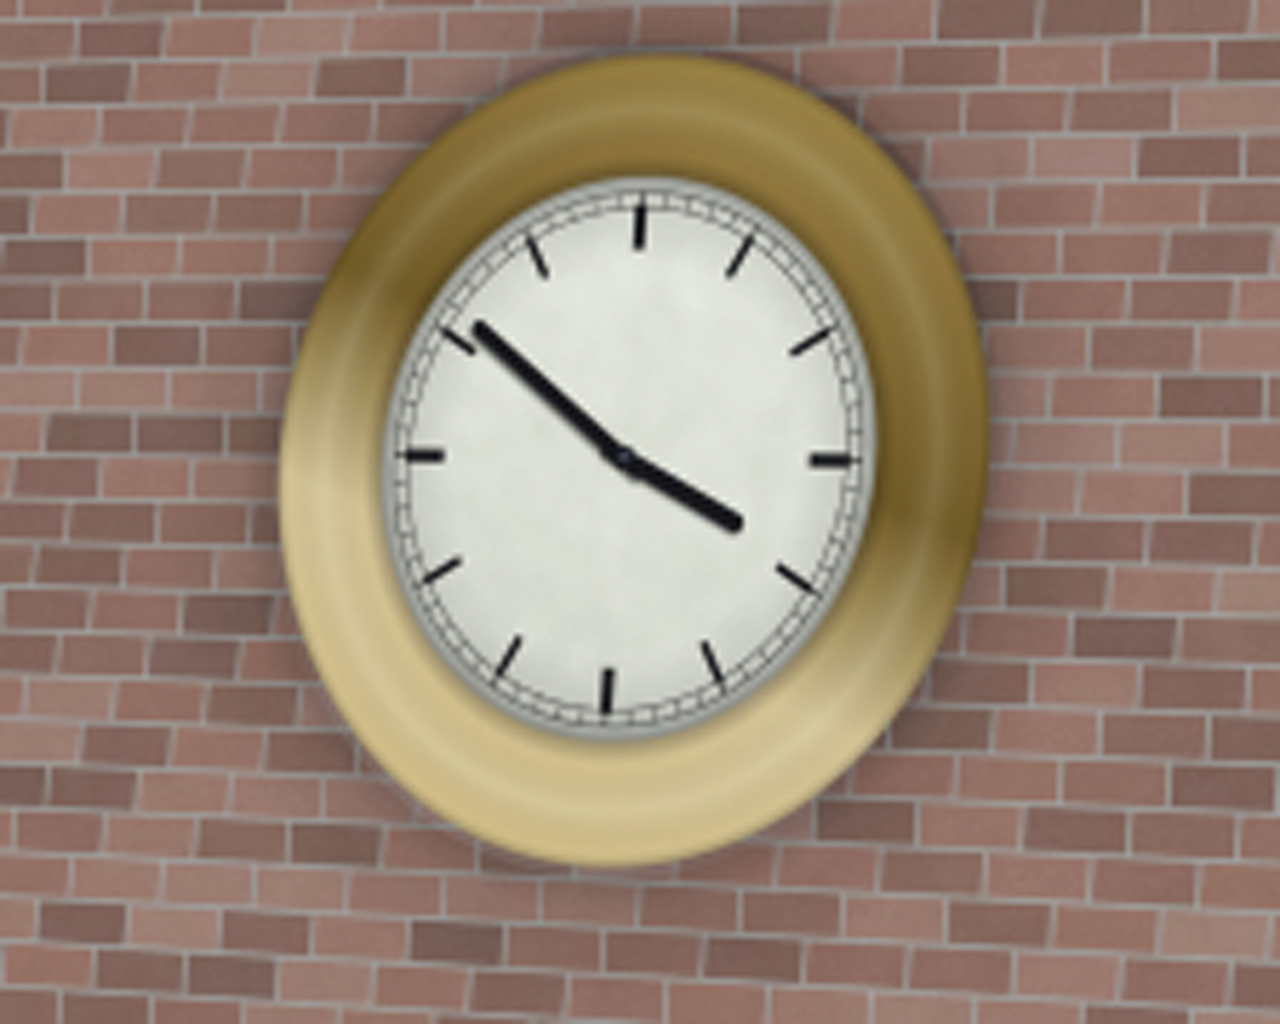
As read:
3.51
